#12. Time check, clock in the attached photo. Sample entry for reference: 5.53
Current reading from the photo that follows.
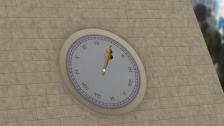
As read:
1.05
